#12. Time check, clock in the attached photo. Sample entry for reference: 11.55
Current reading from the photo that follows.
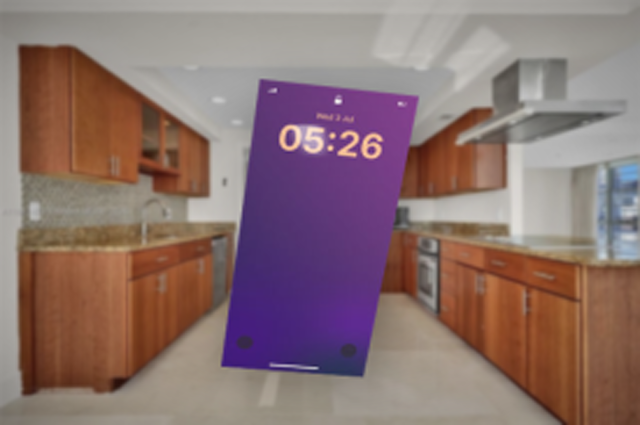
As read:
5.26
